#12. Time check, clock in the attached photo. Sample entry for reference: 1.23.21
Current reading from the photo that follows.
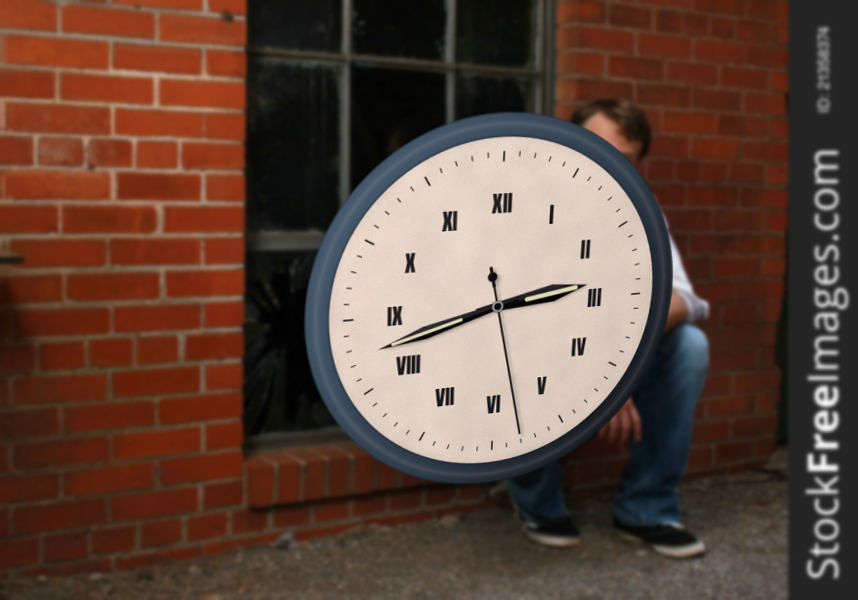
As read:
2.42.28
